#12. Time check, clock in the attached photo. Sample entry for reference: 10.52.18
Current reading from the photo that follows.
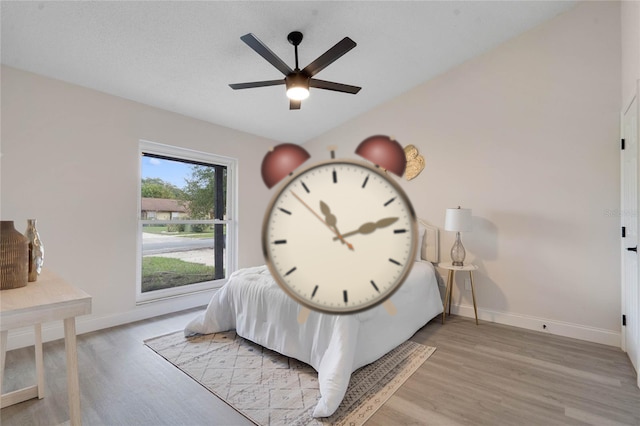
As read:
11.12.53
